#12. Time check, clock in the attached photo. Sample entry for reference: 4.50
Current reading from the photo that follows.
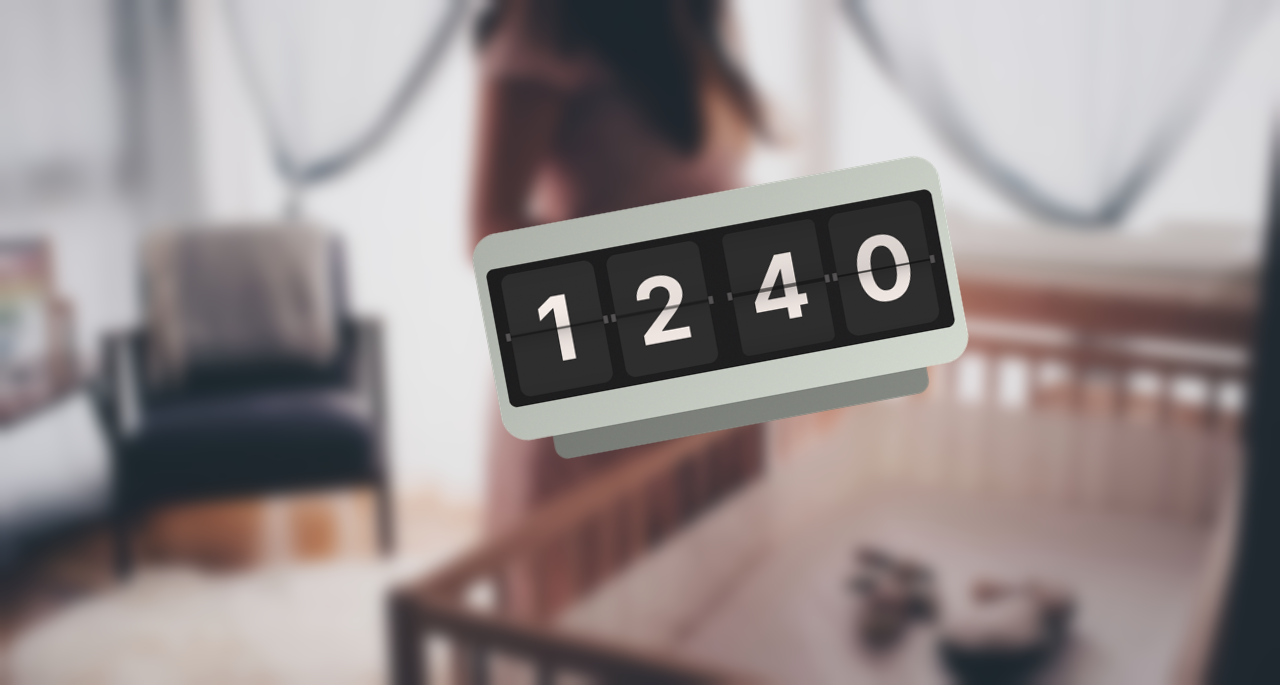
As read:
12.40
